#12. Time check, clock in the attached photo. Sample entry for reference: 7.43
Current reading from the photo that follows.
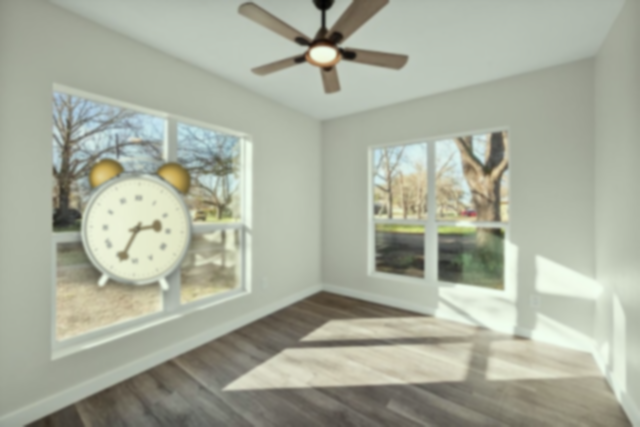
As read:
2.34
